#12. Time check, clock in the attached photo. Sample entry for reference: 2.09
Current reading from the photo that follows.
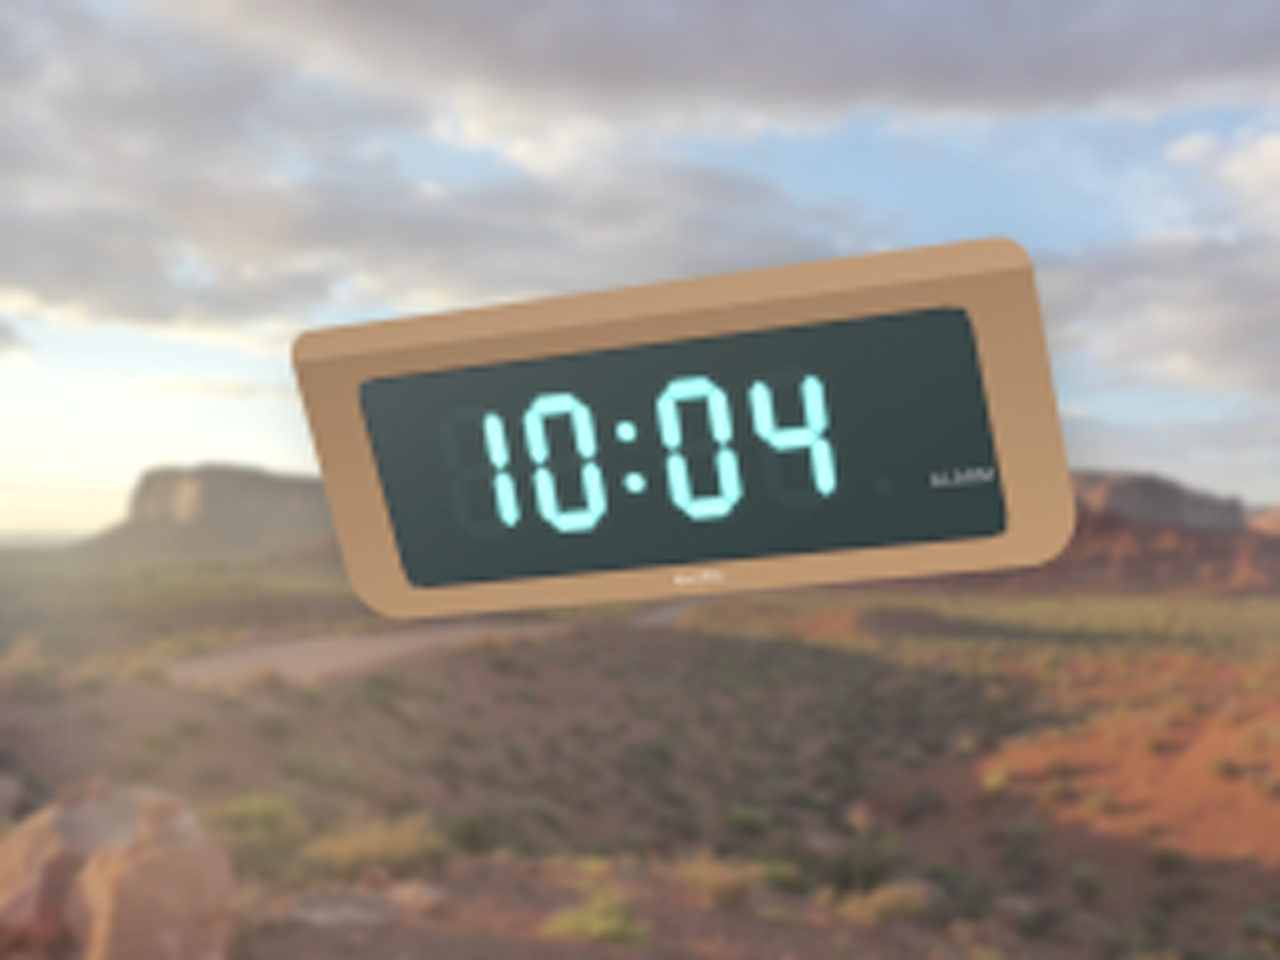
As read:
10.04
